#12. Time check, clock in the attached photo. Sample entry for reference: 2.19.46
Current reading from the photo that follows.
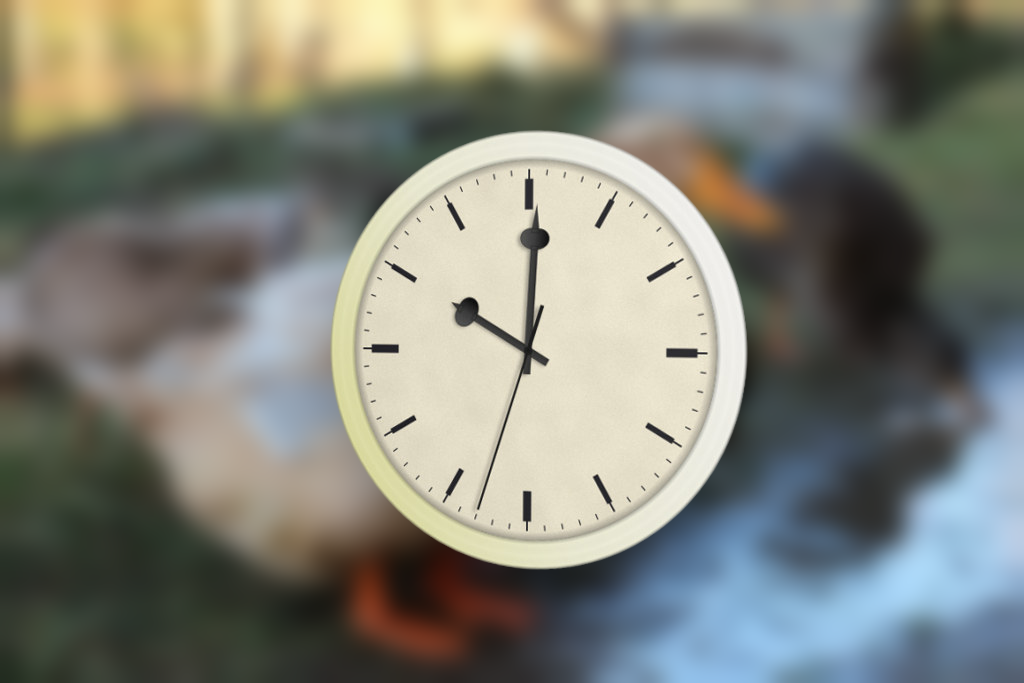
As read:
10.00.33
